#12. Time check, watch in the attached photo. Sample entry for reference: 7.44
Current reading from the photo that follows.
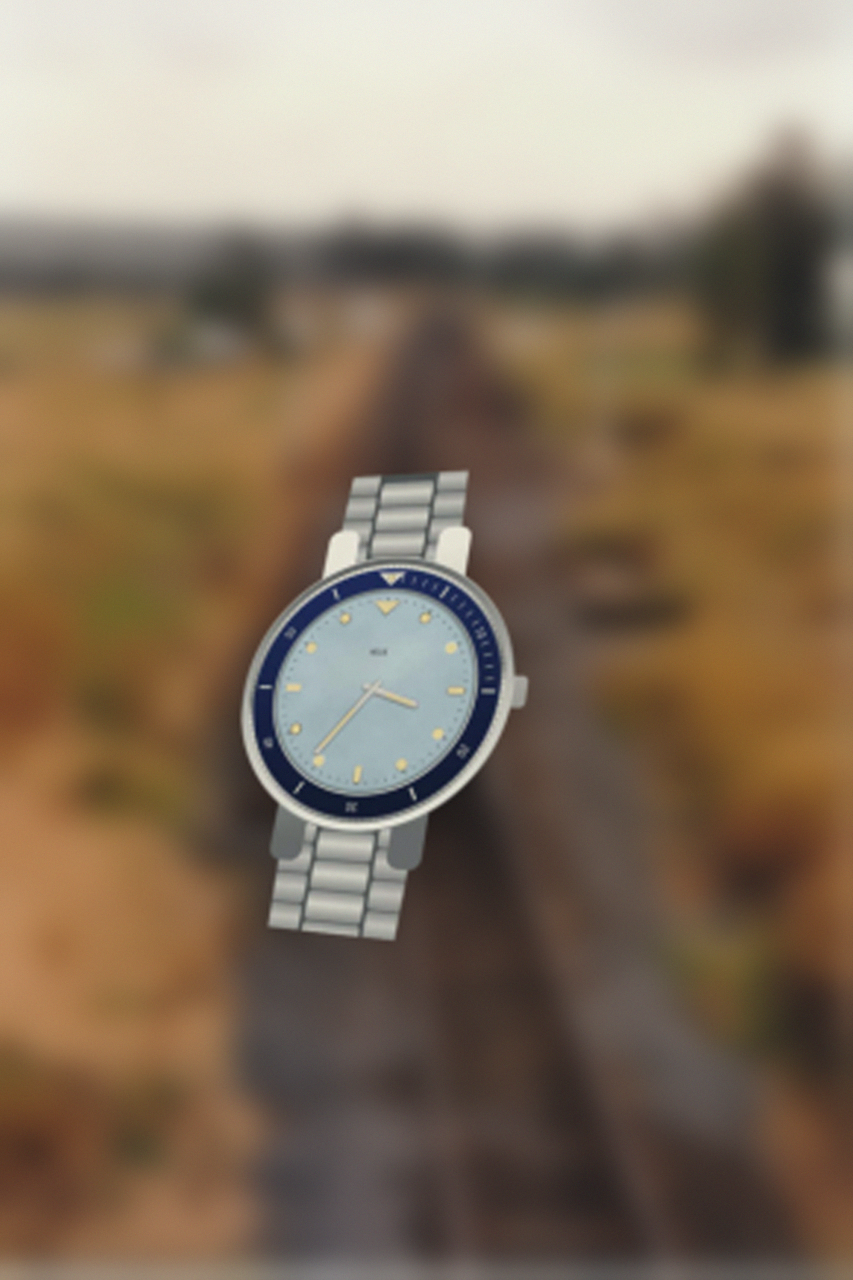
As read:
3.36
